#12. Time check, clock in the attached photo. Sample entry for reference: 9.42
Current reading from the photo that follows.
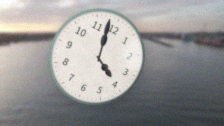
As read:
3.58
